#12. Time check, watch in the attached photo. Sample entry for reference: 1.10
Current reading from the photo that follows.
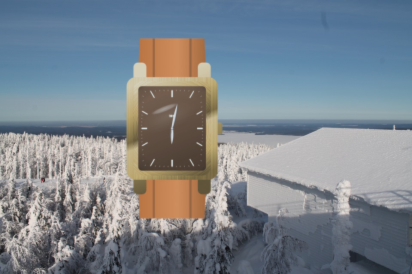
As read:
6.02
